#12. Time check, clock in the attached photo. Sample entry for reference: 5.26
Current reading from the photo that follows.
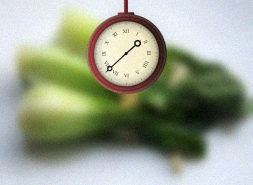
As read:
1.38
